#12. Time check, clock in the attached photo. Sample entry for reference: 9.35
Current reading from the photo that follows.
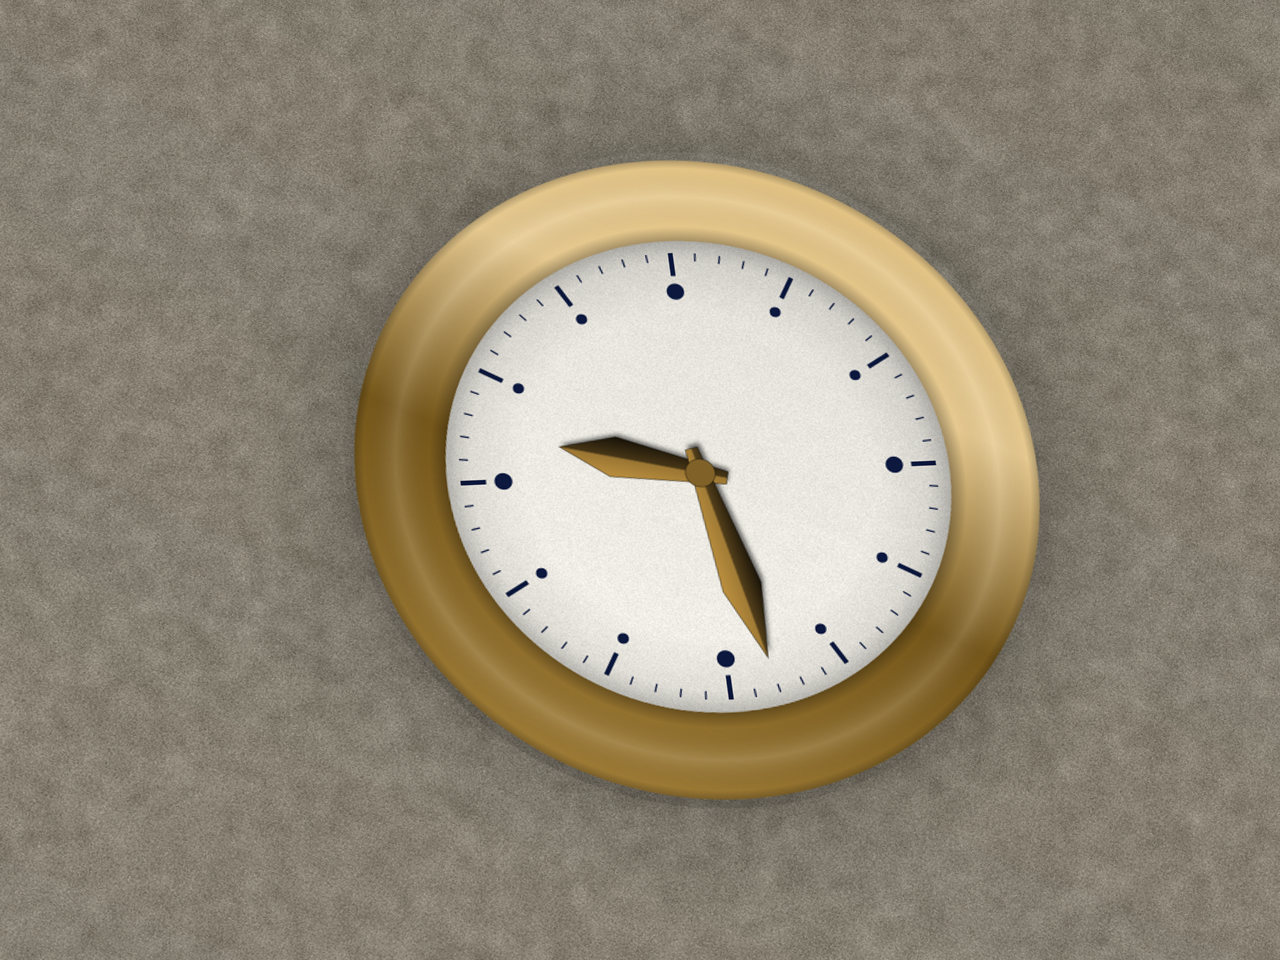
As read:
9.28
